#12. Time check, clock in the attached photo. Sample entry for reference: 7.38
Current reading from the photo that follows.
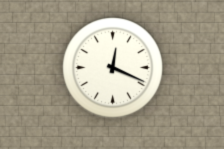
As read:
12.19
